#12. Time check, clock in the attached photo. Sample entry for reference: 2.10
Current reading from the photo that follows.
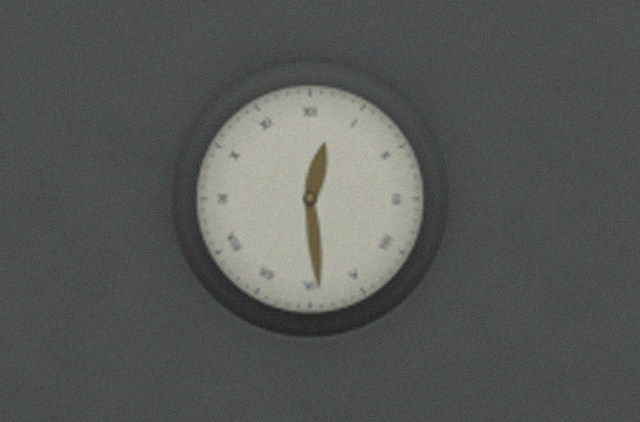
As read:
12.29
